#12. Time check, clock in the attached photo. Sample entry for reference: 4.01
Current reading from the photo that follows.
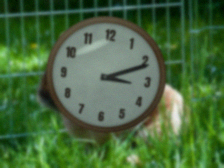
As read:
3.11
